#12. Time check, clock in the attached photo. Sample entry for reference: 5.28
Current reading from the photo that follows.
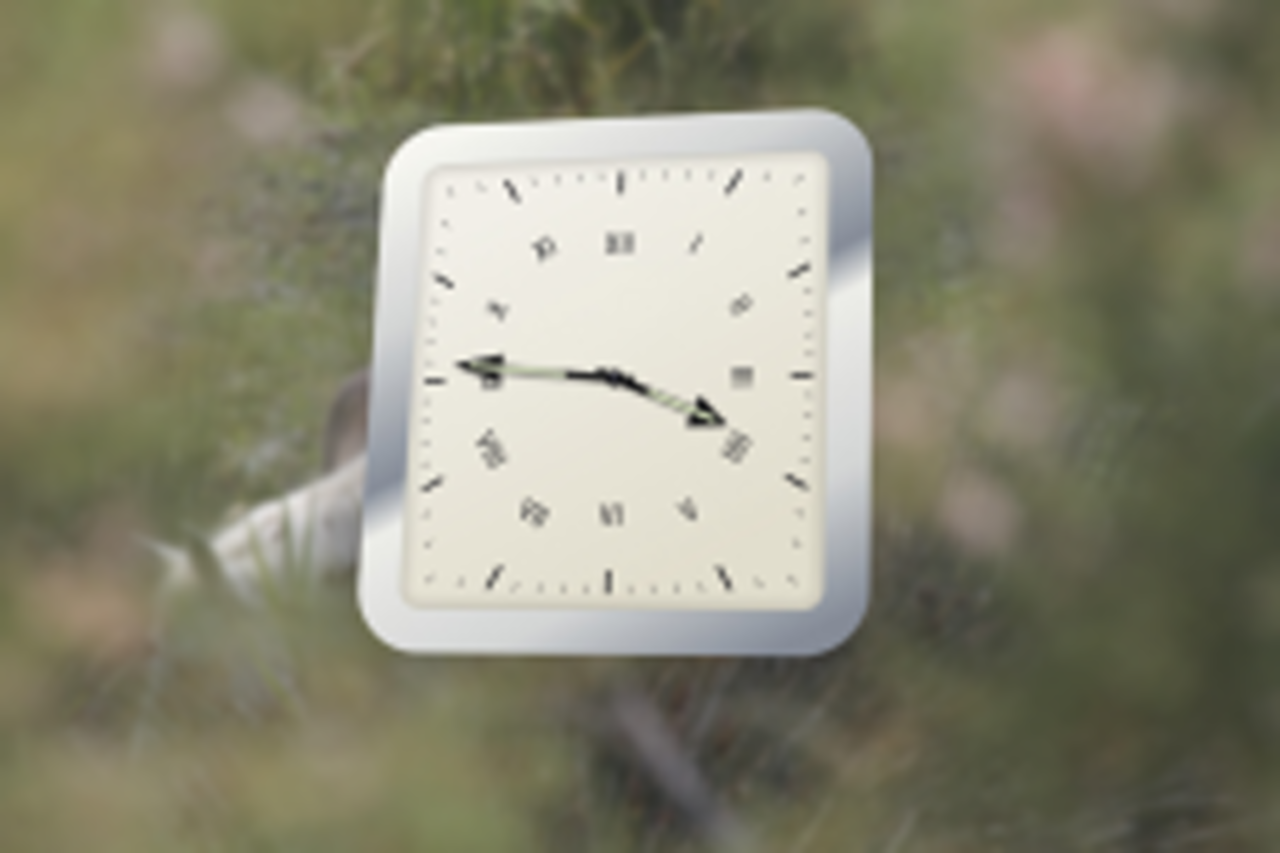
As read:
3.46
